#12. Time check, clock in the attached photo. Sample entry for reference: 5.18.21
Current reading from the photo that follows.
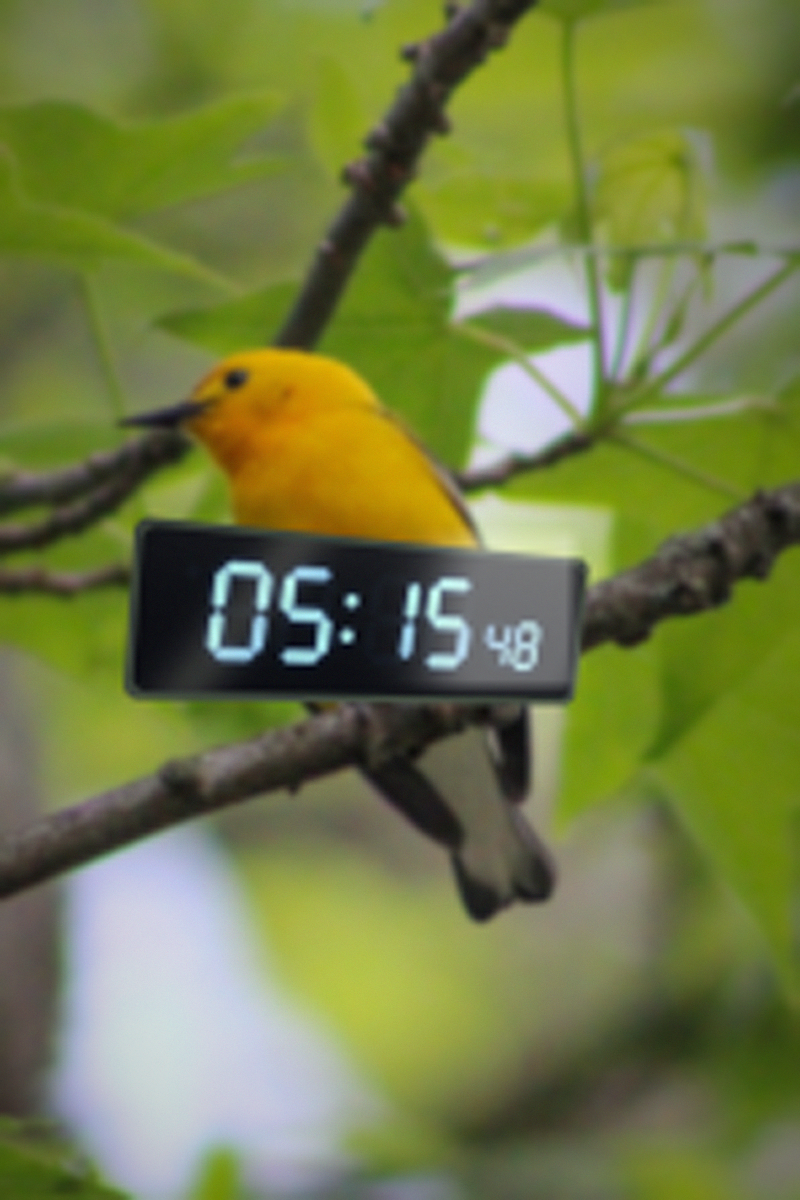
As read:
5.15.48
